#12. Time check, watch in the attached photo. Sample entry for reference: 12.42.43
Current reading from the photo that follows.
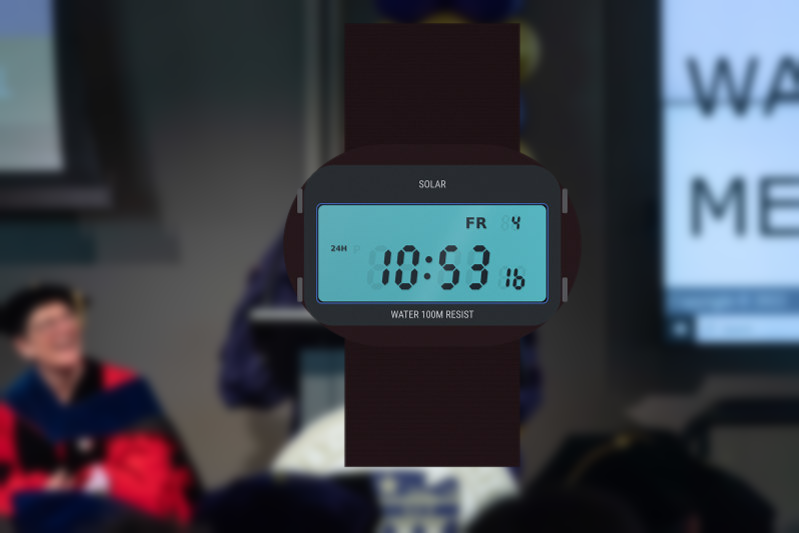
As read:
10.53.16
